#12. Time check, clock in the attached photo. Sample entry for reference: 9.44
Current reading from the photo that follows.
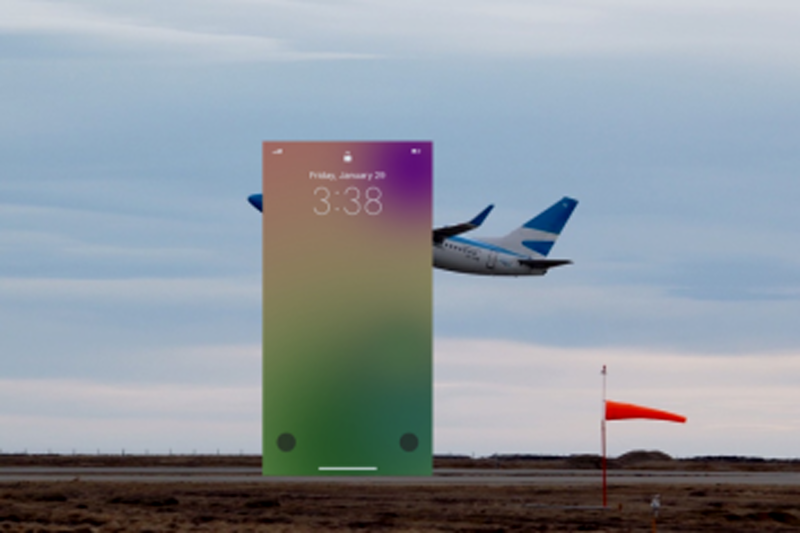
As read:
3.38
